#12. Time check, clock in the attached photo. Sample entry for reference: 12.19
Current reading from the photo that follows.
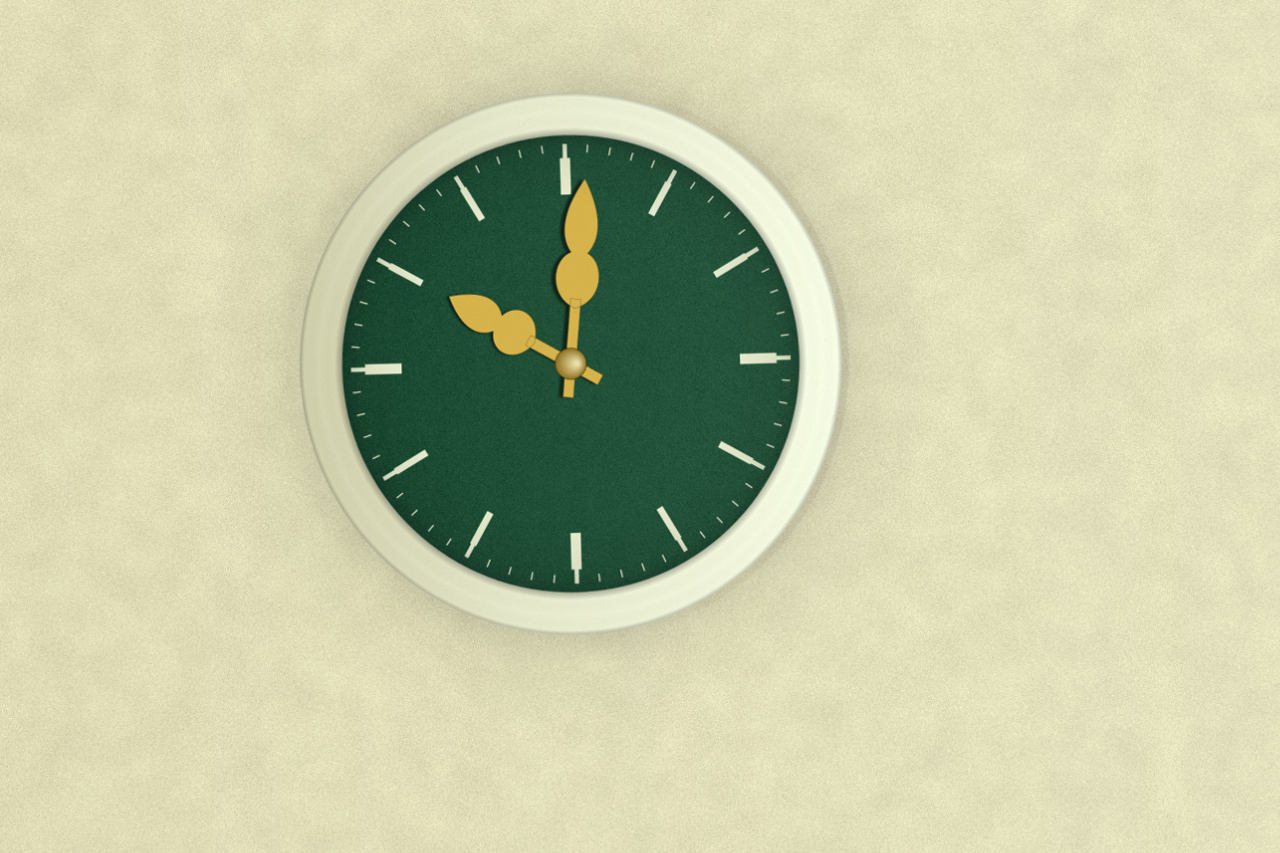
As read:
10.01
